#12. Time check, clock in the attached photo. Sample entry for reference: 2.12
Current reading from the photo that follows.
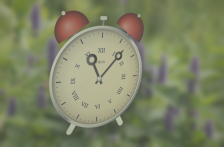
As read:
11.07
